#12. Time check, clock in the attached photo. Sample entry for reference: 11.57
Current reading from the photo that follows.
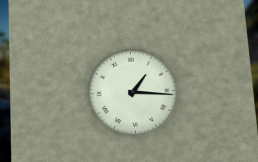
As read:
1.16
